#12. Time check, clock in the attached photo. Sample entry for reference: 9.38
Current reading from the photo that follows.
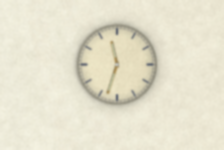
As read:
11.33
